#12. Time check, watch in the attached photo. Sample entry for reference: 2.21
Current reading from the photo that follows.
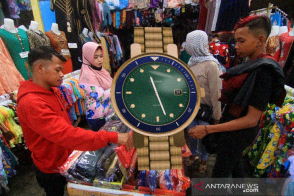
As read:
11.27
